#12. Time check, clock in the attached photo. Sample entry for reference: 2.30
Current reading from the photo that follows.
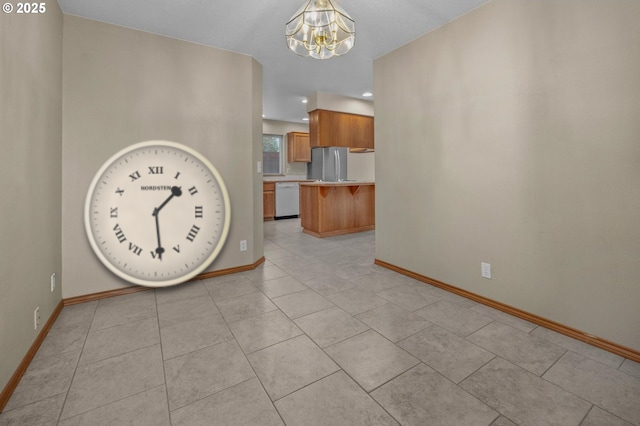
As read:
1.29
